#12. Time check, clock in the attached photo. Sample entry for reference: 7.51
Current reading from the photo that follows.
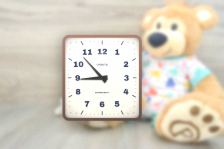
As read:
8.53
